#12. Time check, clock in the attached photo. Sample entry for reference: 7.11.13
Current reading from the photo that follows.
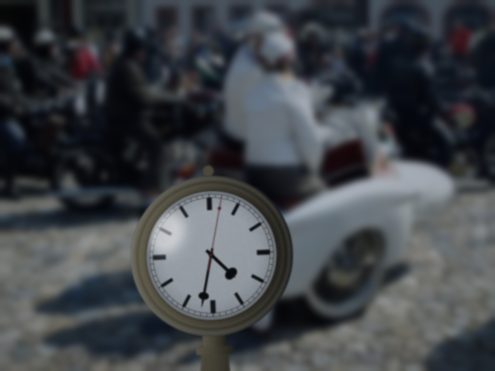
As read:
4.32.02
